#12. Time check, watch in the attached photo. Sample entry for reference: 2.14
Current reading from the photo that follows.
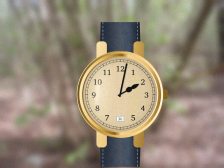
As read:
2.02
